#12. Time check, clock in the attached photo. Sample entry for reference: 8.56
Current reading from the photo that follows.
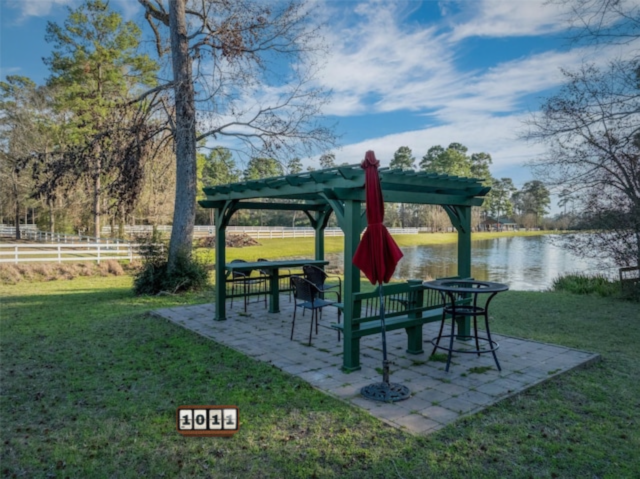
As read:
10.11
